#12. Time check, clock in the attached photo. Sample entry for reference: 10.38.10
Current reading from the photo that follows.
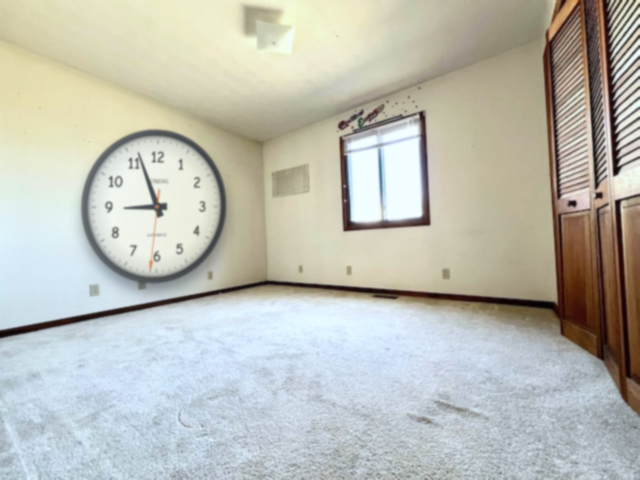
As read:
8.56.31
